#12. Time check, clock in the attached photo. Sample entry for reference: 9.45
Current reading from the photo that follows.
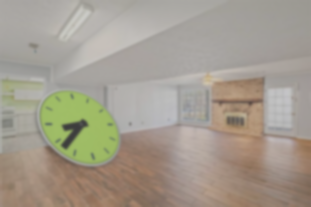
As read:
8.38
